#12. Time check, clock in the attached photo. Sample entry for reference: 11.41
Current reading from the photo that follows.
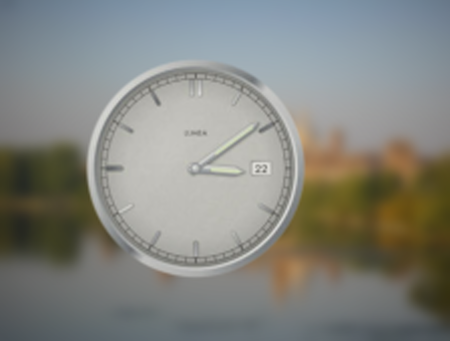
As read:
3.09
